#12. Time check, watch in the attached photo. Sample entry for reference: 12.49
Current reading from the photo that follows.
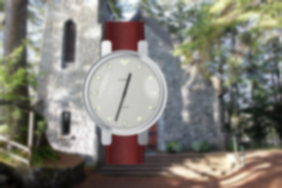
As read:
12.33
